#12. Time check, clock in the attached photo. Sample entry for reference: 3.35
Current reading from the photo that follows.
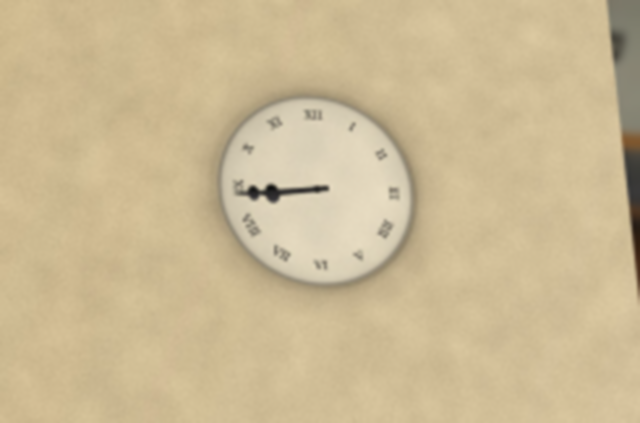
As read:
8.44
